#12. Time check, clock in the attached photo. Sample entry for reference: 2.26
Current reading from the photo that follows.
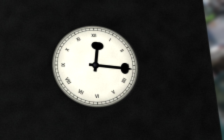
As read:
12.16
